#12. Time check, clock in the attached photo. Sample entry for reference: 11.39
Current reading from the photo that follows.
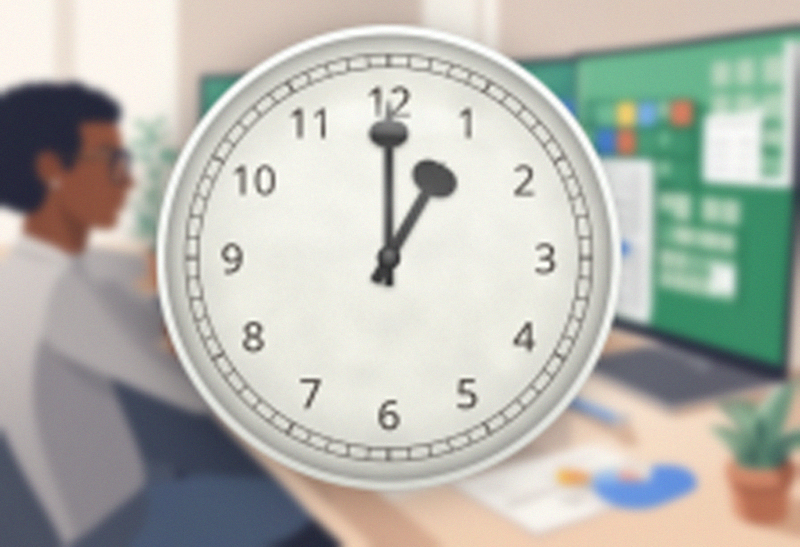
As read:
1.00
